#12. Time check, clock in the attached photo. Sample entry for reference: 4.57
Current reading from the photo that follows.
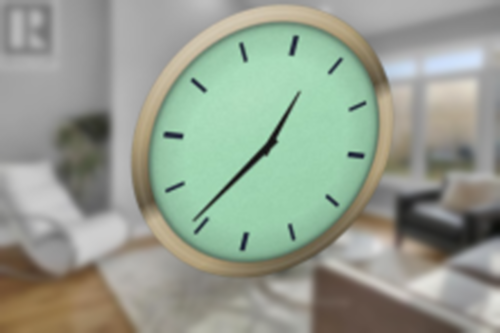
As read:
12.36
